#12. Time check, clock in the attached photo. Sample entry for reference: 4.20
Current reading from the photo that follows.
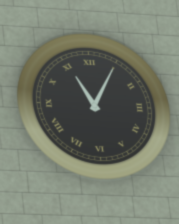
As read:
11.05
